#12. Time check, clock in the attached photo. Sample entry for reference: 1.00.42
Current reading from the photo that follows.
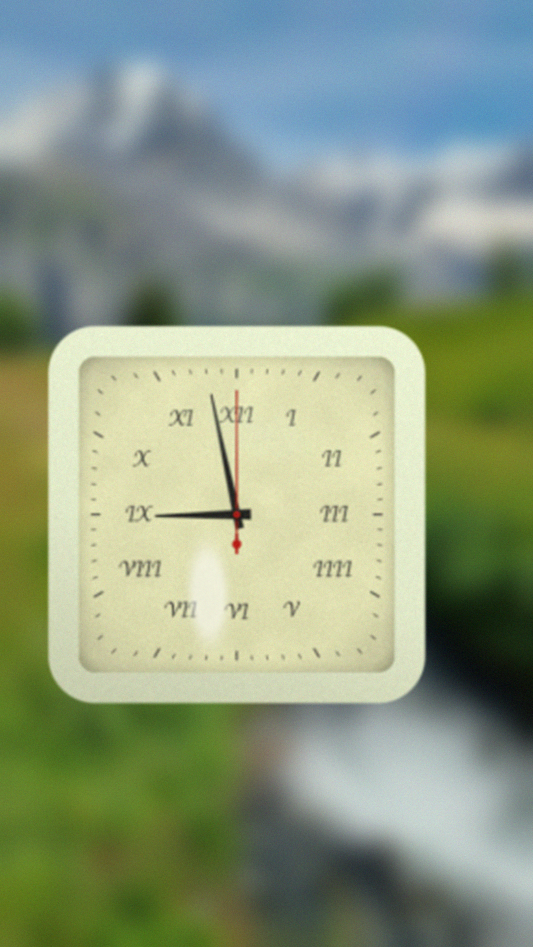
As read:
8.58.00
